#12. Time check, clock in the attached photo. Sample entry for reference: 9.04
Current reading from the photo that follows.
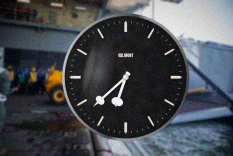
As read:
6.38
